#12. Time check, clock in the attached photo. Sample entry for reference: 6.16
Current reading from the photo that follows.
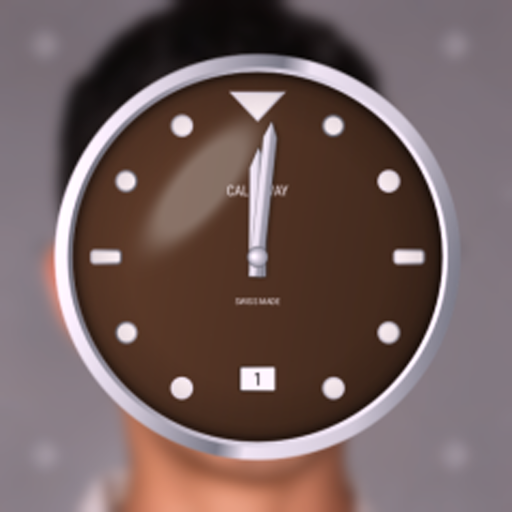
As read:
12.01
